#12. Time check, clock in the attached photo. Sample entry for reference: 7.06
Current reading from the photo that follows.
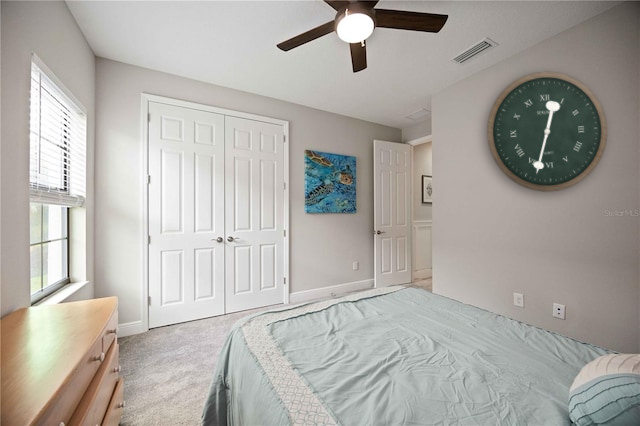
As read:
12.33
